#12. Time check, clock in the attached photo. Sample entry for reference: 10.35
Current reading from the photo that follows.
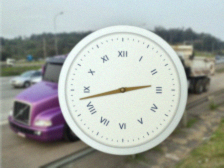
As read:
2.43
